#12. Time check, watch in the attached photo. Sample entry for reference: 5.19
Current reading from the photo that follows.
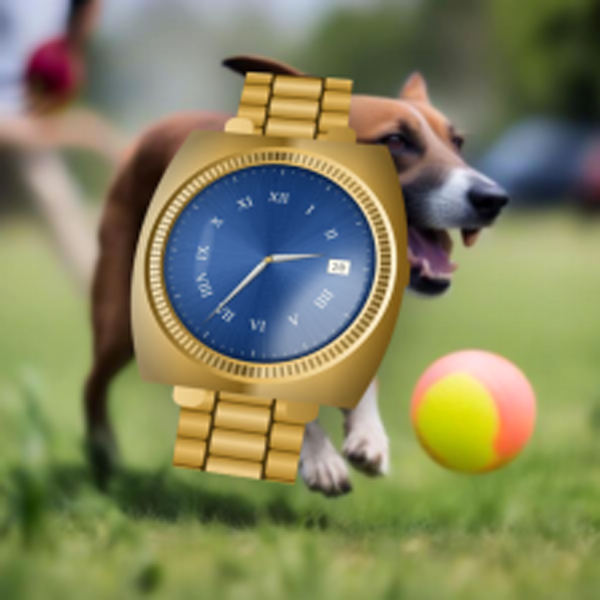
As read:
2.36
